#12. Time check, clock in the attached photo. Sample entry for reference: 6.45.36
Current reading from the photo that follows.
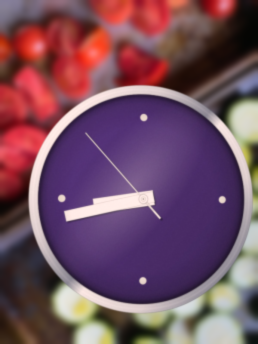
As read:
8.42.53
